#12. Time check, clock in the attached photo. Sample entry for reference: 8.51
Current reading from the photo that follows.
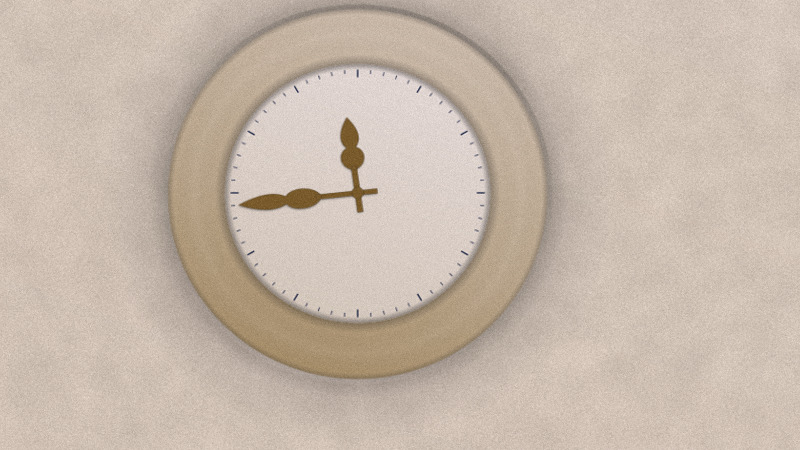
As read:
11.44
